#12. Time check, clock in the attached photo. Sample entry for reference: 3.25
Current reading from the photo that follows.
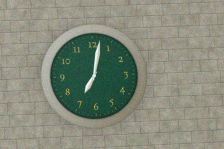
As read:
7.02
